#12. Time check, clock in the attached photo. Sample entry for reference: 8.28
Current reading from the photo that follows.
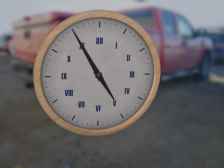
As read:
4.55
